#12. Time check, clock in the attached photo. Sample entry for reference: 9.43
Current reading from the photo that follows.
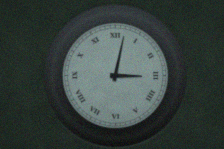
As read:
3.02
